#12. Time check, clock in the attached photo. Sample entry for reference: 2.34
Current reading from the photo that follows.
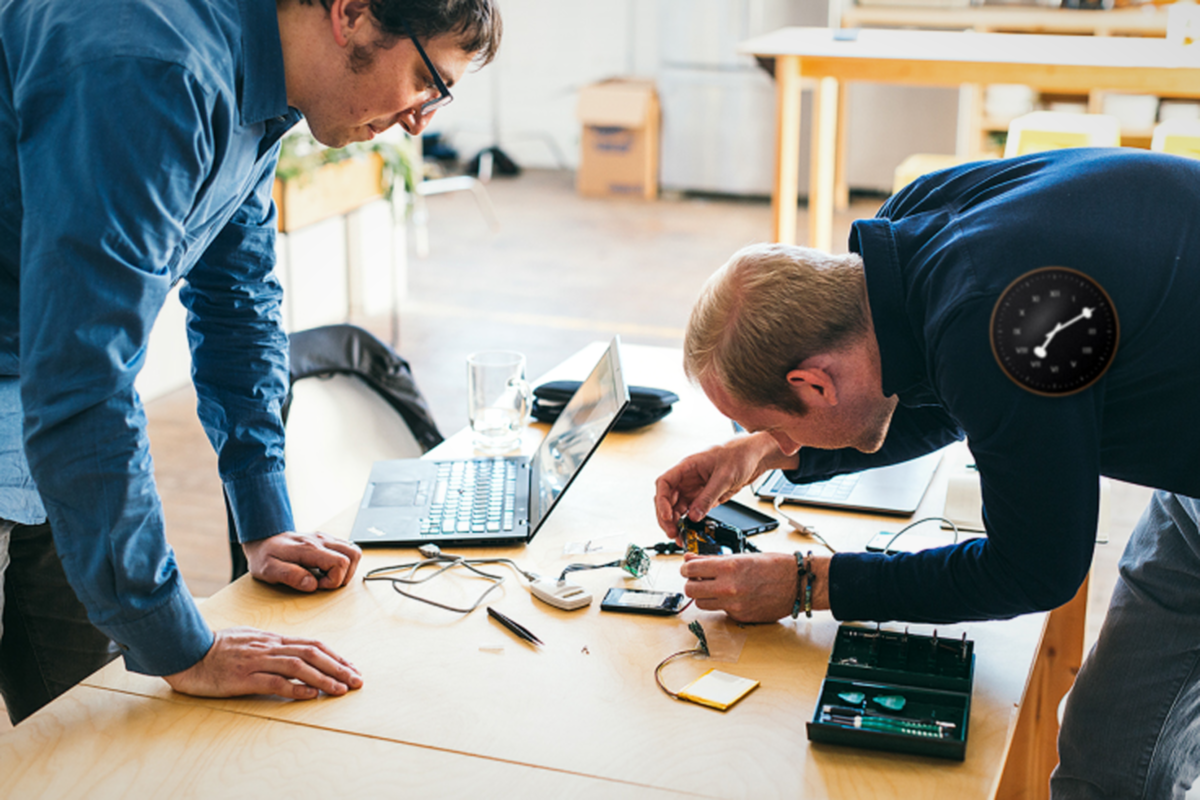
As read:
7.10
